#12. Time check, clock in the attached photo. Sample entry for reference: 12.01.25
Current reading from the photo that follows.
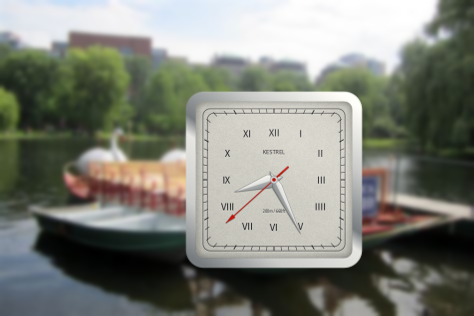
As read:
8.25.38
